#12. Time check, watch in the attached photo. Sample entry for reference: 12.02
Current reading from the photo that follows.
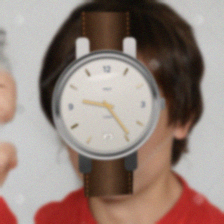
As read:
9.24
